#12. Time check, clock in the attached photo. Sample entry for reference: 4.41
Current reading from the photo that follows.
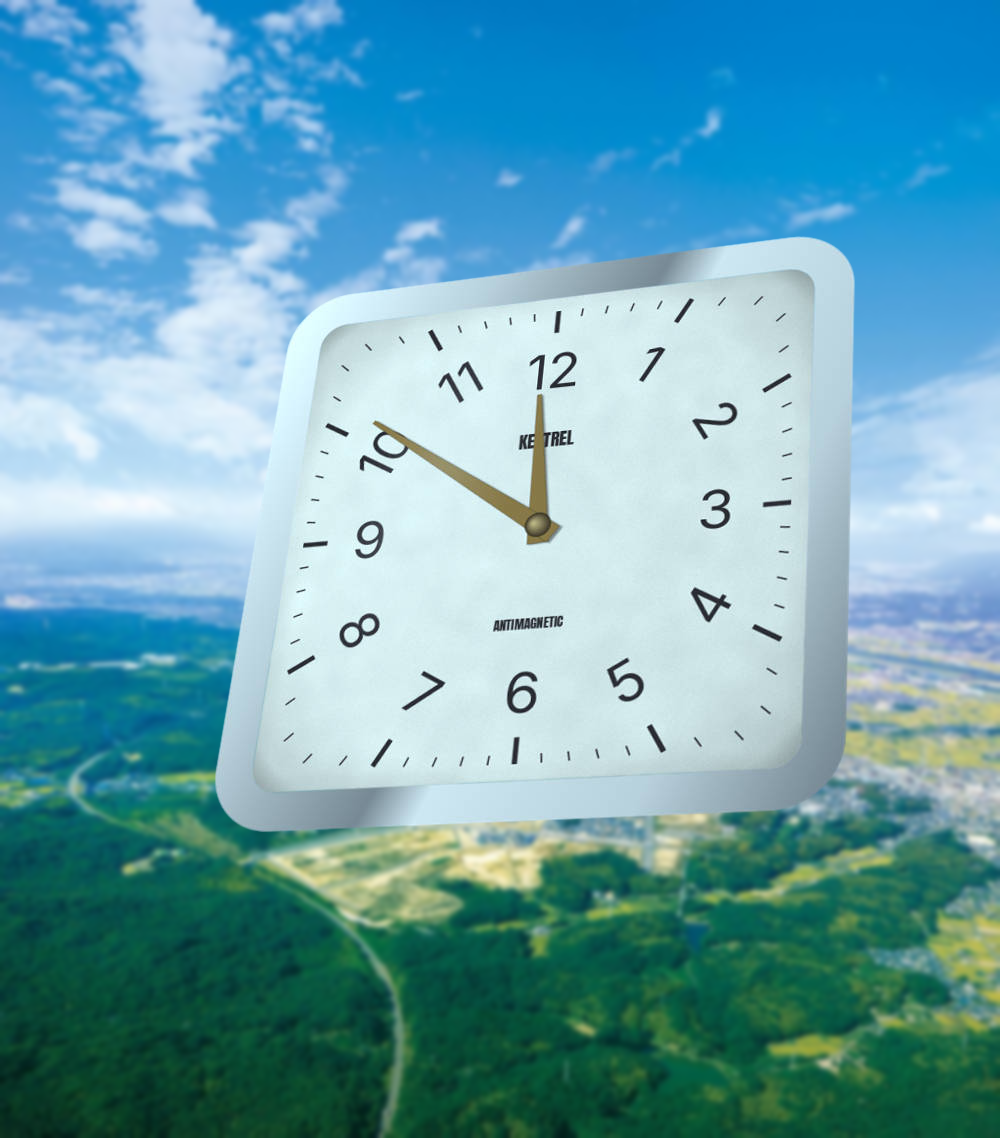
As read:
11.51
